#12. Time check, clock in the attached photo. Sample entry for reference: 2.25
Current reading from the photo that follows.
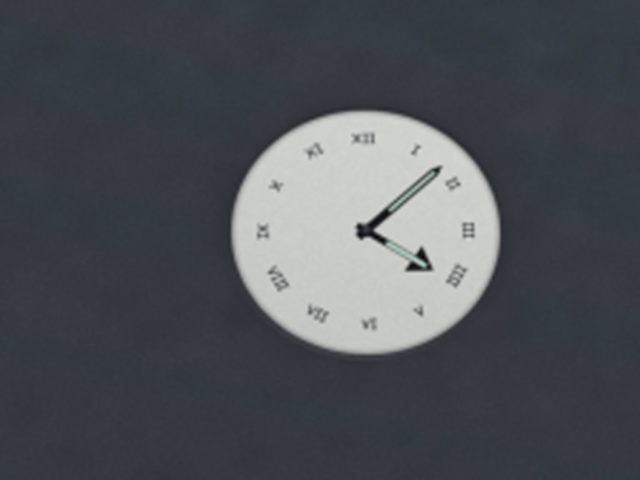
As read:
4.08
